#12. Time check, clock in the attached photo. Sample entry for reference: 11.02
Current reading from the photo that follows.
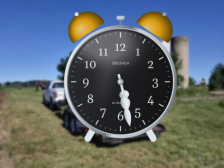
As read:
5.28
